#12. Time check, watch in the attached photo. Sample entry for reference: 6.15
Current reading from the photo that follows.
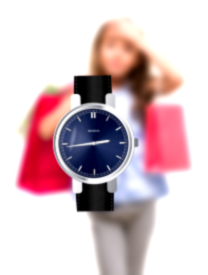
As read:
2.44
